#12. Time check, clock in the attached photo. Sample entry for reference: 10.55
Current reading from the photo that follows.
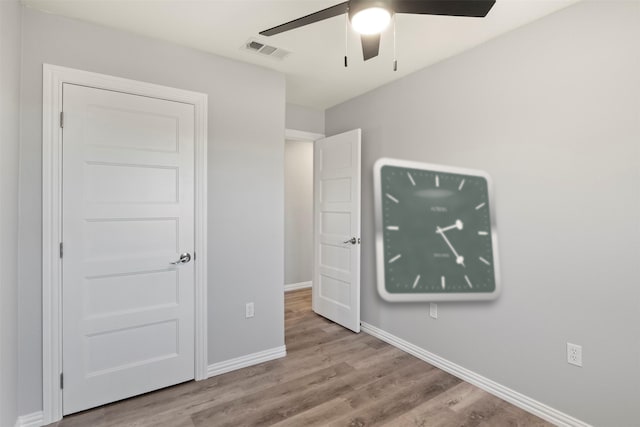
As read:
2.24
